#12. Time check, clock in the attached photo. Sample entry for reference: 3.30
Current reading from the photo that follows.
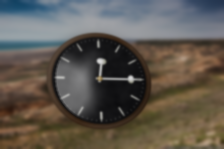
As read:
12.15
